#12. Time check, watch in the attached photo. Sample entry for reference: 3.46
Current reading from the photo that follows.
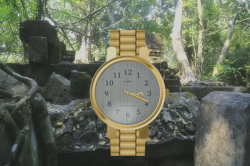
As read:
3.19
